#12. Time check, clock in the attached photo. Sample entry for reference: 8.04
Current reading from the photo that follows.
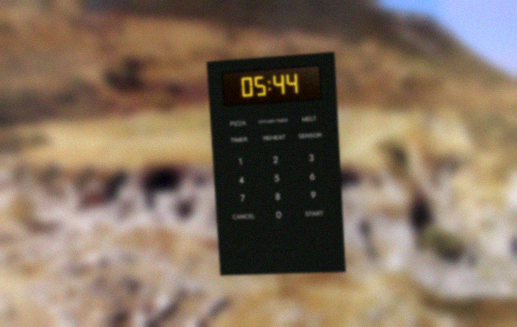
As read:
5.44
